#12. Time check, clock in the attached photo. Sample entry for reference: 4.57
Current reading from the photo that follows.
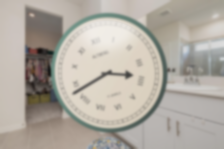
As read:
3.43
